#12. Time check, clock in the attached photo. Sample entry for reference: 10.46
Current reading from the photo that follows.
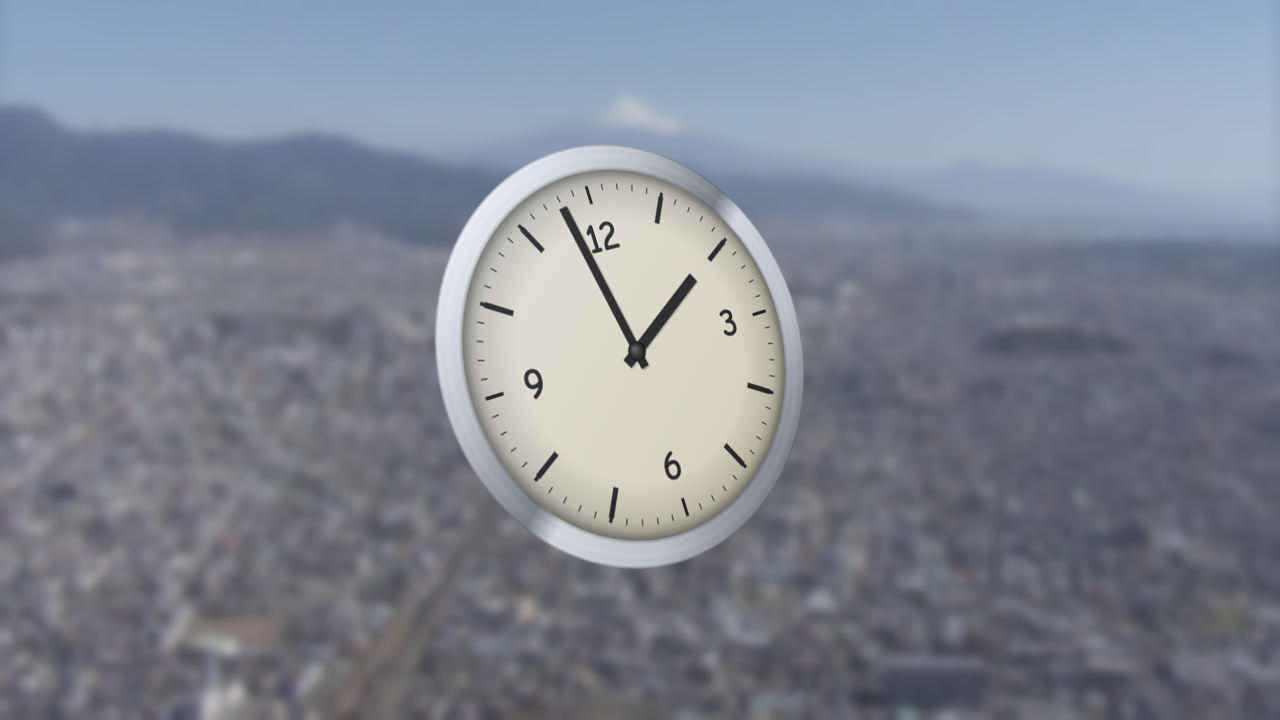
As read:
1.58
